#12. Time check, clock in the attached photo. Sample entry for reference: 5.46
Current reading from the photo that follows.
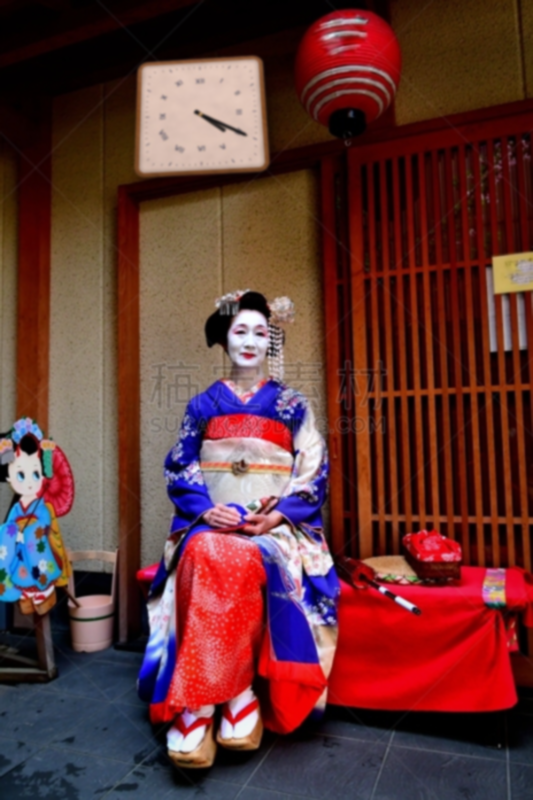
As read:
4.20
